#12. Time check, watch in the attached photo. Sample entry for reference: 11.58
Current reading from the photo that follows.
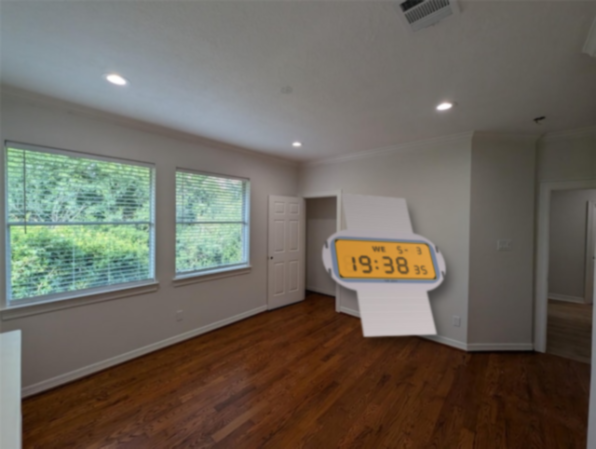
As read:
19.38
